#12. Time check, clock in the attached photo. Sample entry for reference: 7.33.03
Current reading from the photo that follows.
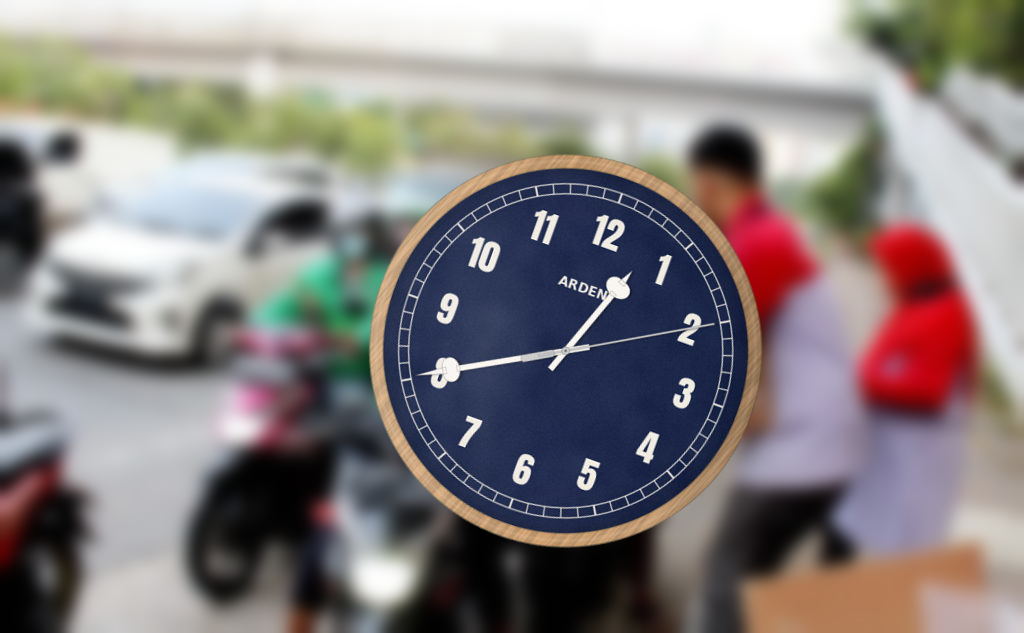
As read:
12.40.10
